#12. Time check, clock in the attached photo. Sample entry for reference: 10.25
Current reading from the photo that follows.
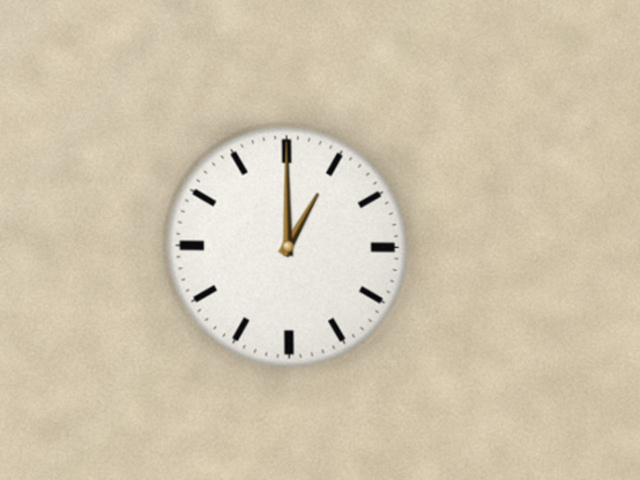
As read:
1.00
